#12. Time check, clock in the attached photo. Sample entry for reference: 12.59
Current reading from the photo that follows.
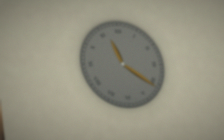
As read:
11.21
